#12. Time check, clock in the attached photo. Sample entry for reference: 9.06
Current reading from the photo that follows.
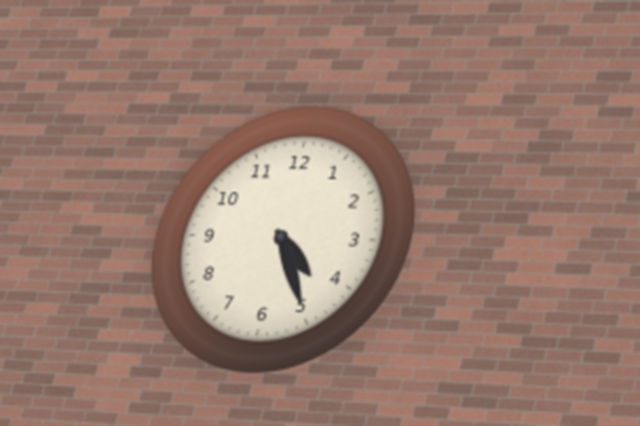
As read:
4.25
